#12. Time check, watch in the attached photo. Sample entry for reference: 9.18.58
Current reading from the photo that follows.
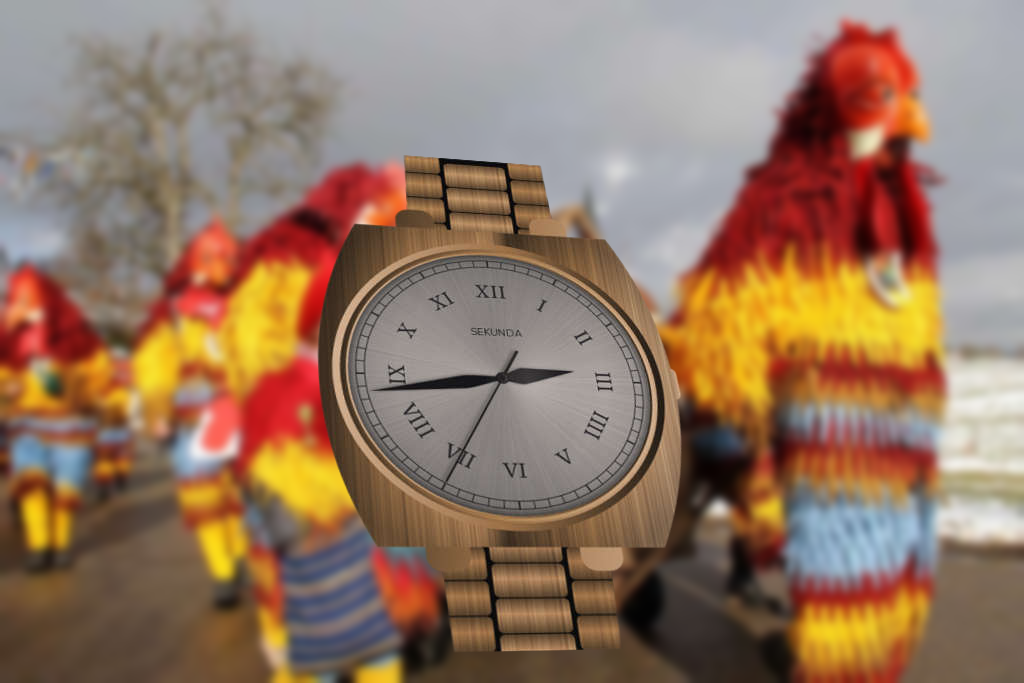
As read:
2.43.35
